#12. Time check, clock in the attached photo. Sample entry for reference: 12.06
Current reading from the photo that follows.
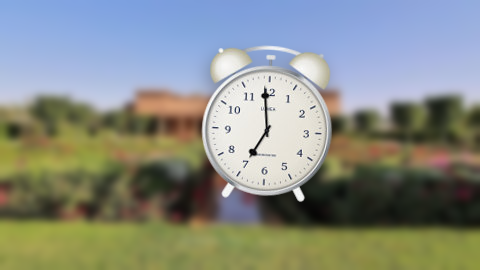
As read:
6.59
